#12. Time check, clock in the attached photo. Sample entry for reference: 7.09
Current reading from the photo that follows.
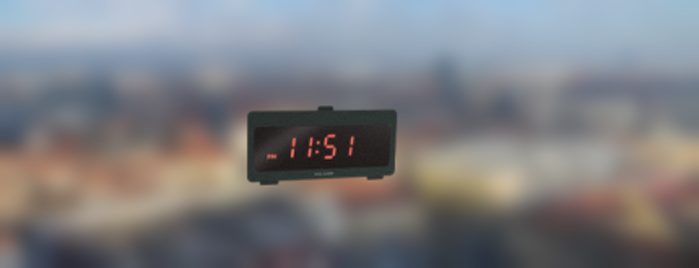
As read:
11.51
